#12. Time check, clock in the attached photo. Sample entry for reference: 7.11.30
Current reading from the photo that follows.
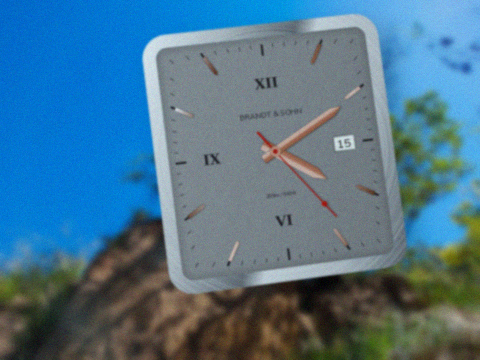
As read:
4.10.24
